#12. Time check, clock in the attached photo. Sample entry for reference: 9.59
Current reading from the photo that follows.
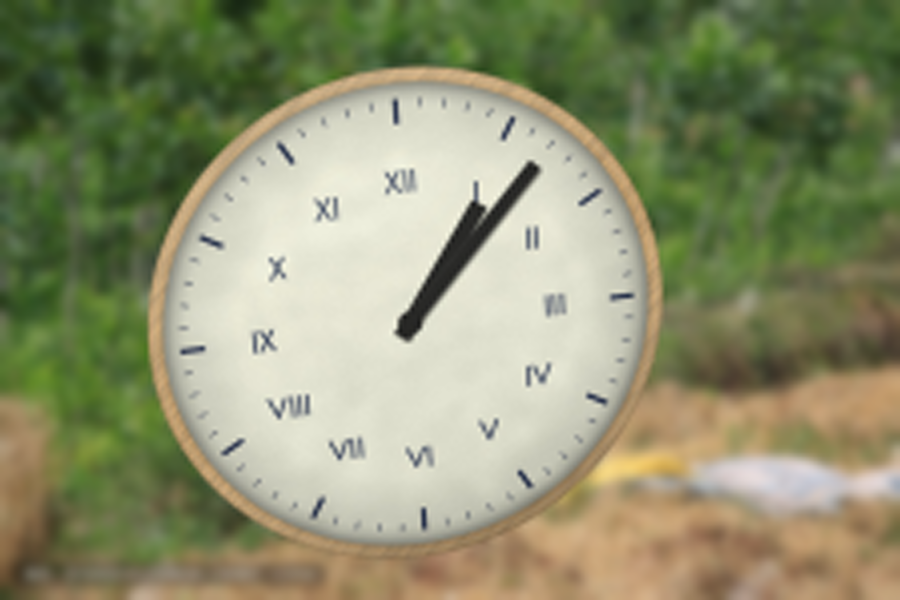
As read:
1.07
